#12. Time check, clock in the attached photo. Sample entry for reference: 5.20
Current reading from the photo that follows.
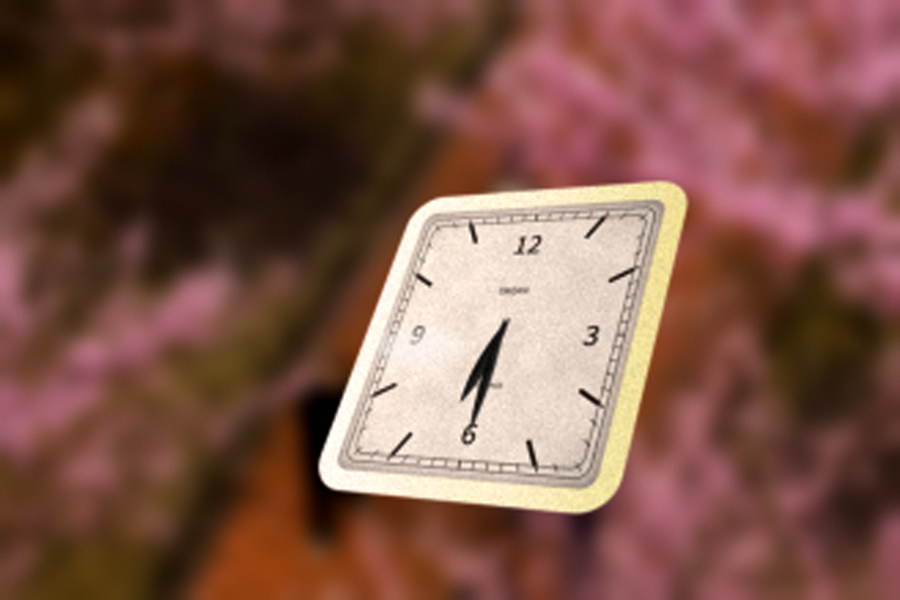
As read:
6.30
